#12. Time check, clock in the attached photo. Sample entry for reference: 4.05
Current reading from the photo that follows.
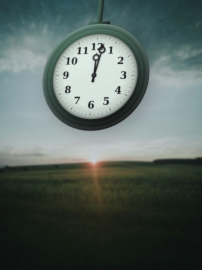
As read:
12.02
